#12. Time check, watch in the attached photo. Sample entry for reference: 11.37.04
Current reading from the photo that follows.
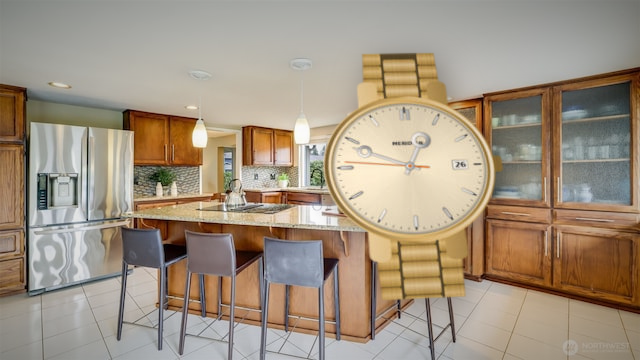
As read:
12.48.46
